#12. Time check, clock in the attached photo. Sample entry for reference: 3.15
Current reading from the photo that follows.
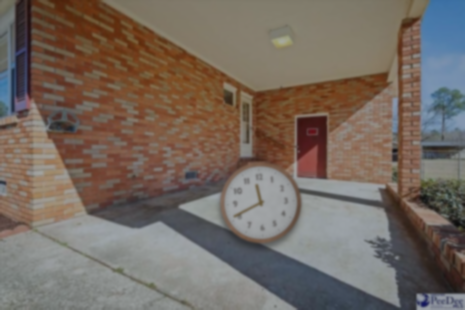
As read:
11.41
